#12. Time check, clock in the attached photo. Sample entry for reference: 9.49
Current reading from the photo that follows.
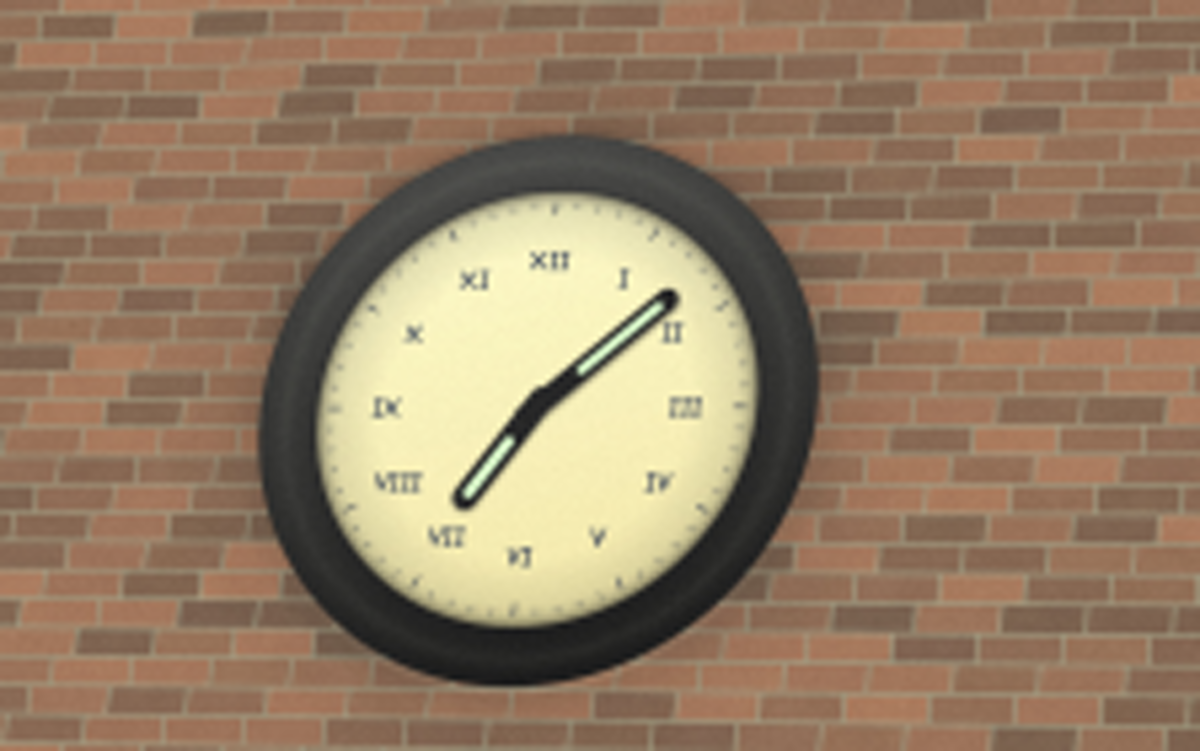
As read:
7.08
